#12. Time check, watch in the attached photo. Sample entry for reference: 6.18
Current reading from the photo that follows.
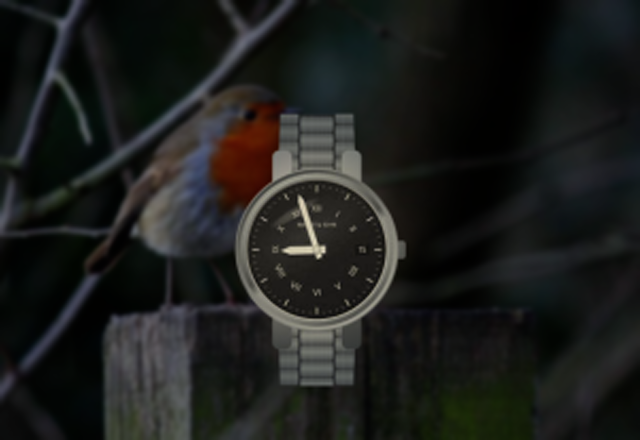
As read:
8.57
